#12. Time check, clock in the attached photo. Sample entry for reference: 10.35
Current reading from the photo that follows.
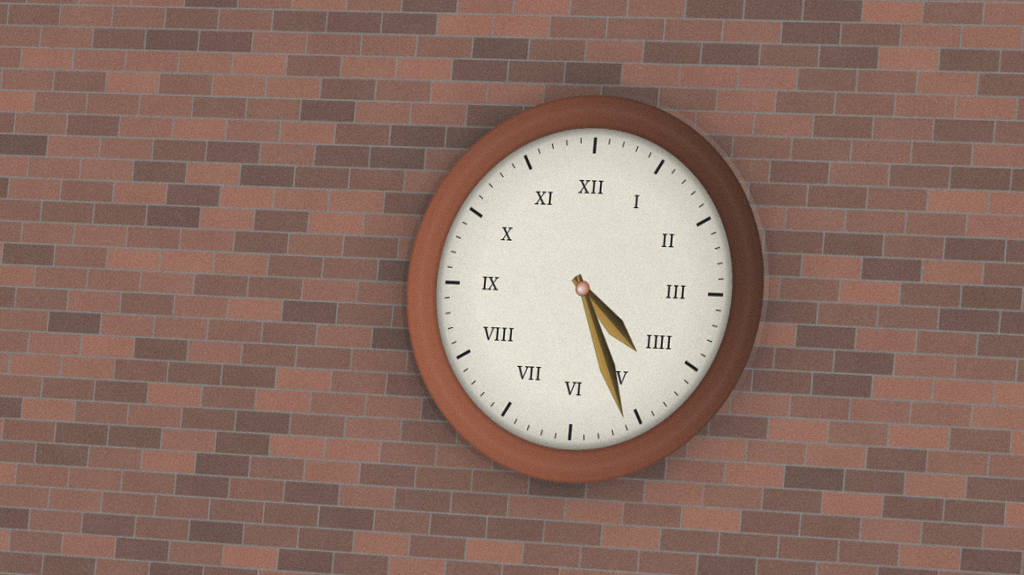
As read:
4.26
